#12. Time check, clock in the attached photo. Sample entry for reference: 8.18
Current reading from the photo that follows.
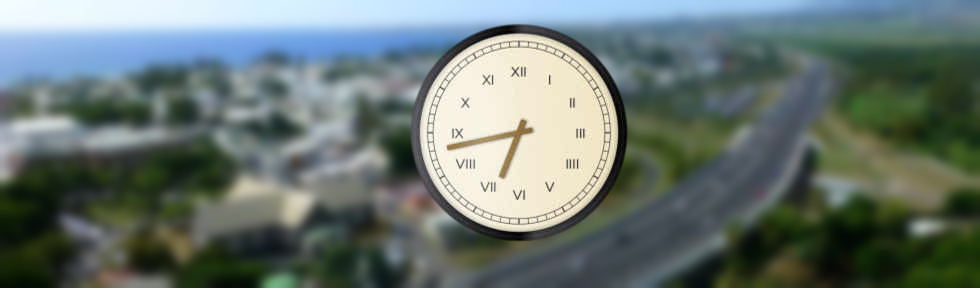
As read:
6.43
